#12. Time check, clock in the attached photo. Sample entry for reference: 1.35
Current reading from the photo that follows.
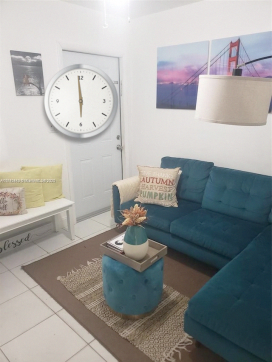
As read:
5.59
